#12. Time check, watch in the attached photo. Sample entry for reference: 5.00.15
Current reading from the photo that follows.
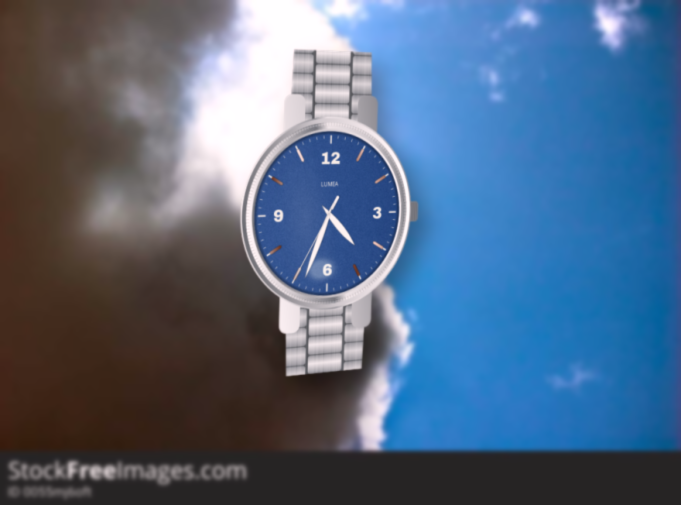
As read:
4.33.35
